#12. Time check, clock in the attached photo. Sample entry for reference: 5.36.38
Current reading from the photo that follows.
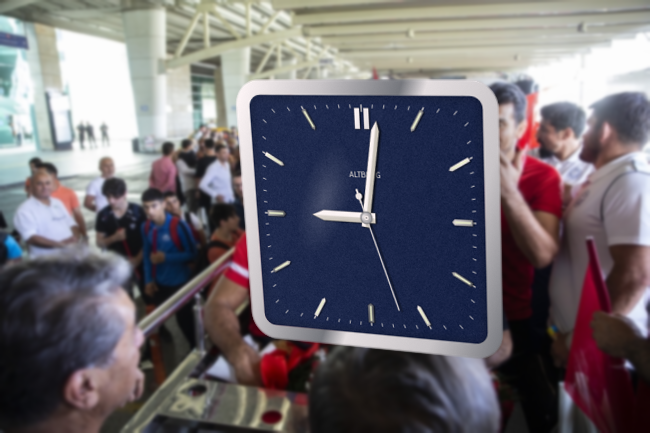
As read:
9.01.27
